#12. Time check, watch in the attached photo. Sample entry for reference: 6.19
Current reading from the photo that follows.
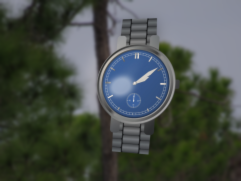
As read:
2.09
